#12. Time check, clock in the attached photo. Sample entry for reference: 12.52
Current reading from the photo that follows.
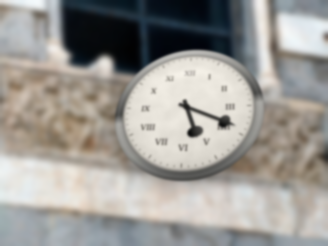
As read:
5.19
